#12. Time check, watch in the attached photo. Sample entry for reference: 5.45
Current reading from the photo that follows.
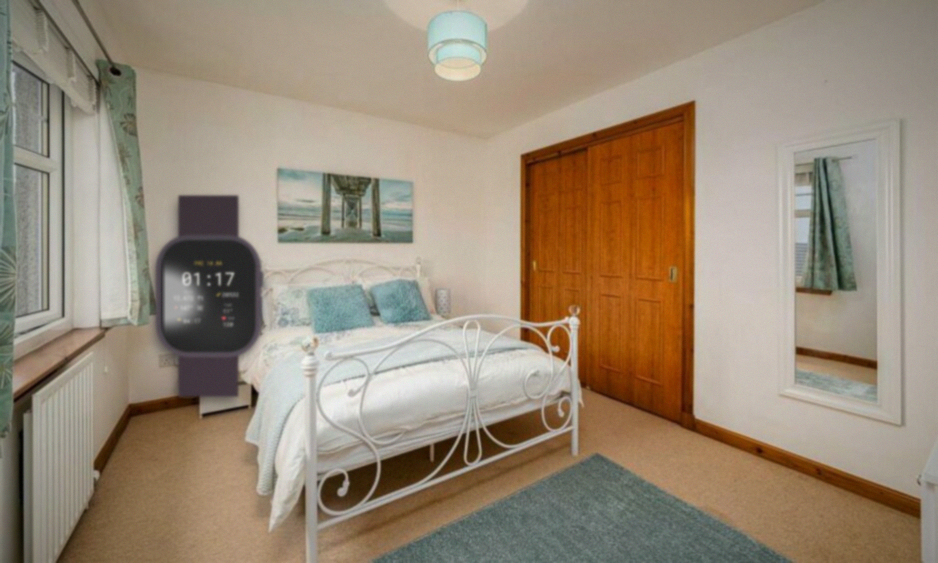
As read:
1.17
